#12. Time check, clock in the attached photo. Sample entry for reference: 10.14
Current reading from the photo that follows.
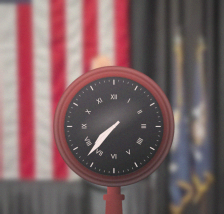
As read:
7.37
